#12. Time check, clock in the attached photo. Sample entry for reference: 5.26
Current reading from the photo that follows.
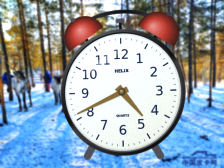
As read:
4.41
